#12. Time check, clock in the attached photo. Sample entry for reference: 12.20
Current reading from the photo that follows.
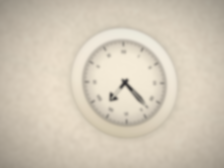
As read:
7.23
